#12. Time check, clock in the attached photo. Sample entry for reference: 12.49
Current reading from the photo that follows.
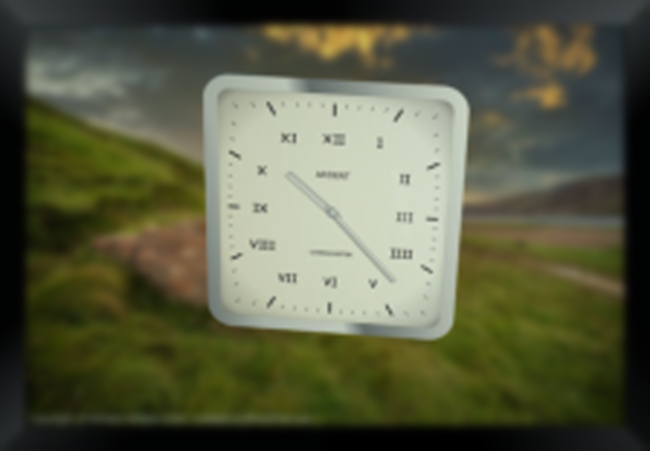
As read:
10.23
